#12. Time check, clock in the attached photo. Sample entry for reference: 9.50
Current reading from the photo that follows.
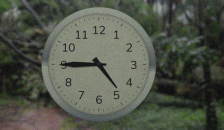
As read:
4.45
